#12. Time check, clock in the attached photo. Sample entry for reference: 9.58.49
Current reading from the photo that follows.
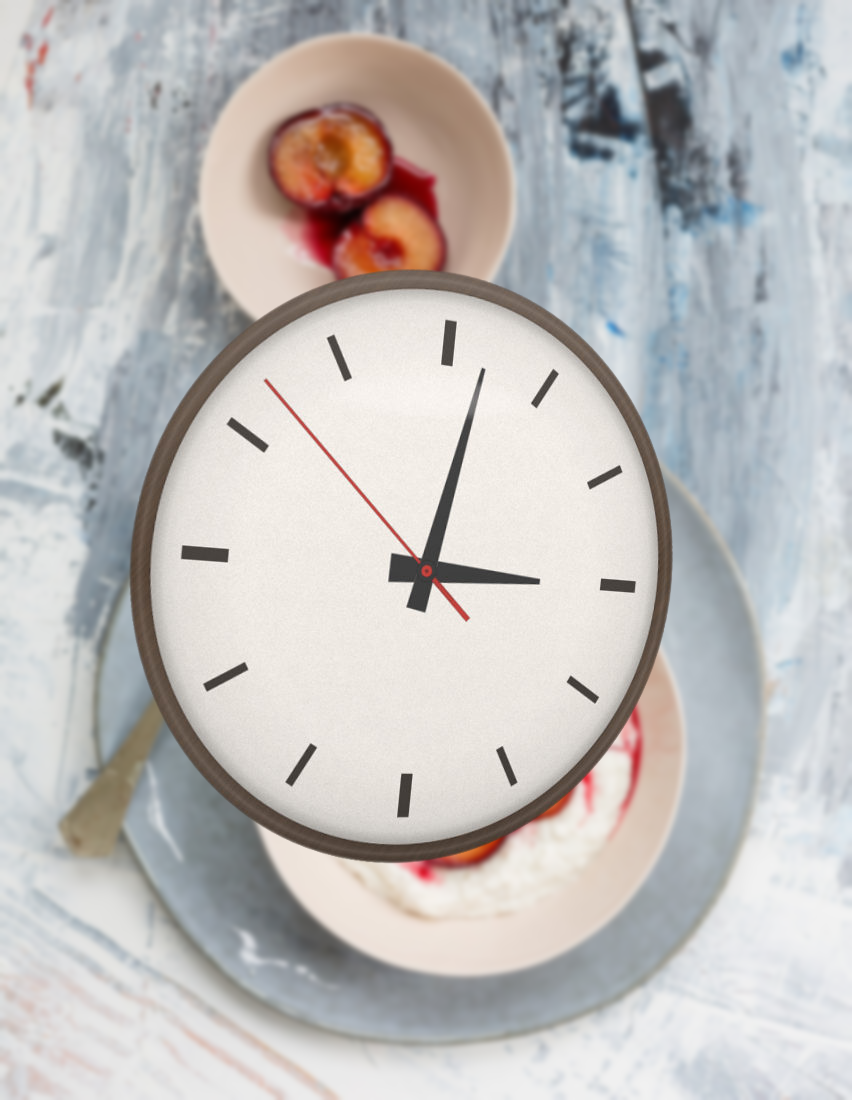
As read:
3.01.52
